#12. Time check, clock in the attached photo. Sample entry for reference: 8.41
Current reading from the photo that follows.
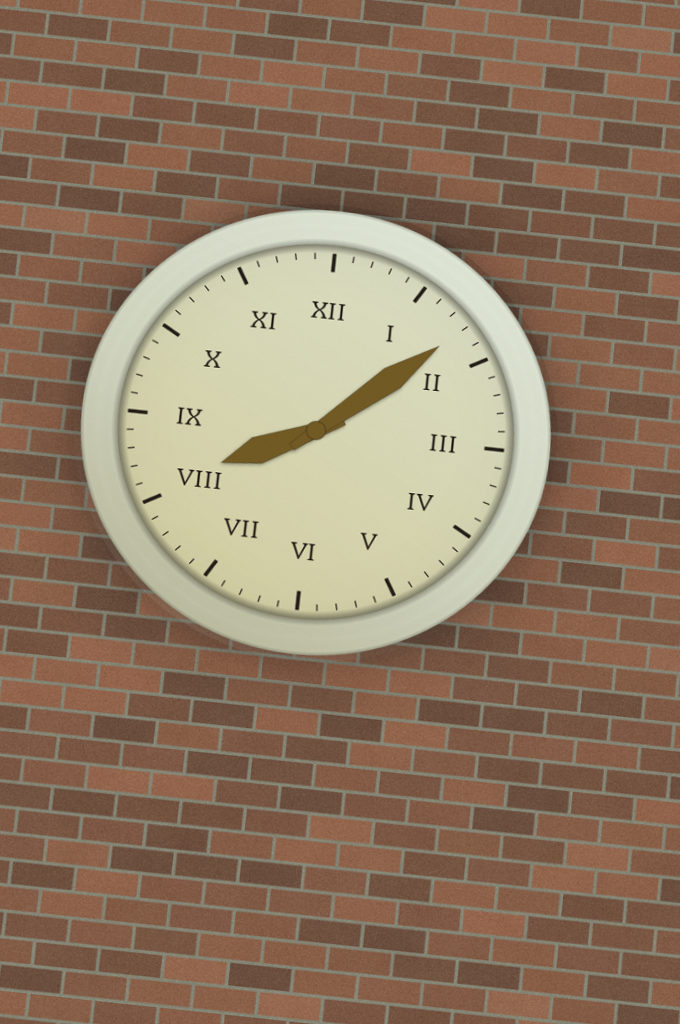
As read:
8.08
